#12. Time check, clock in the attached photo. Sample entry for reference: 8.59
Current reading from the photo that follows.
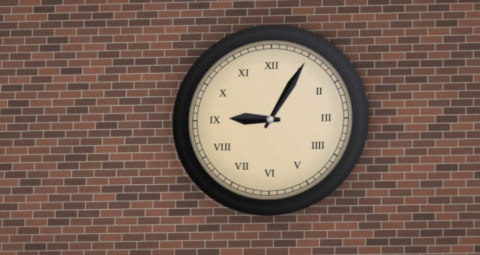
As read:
9.05
